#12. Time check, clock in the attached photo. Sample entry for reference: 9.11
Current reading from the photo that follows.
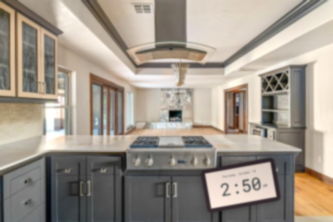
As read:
2.50
